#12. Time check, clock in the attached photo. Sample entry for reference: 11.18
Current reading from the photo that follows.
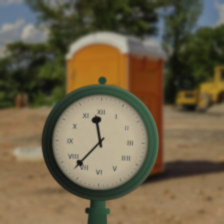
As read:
11.37
